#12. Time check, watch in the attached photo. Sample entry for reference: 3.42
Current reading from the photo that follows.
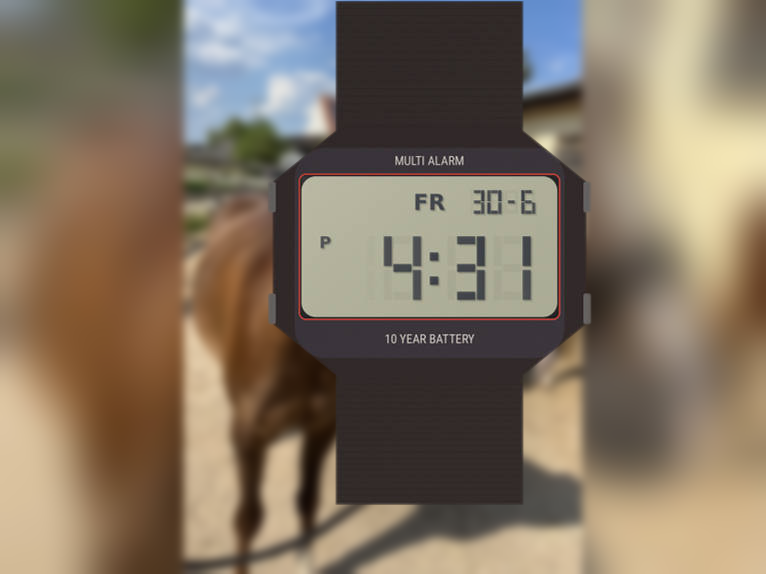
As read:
4.31
